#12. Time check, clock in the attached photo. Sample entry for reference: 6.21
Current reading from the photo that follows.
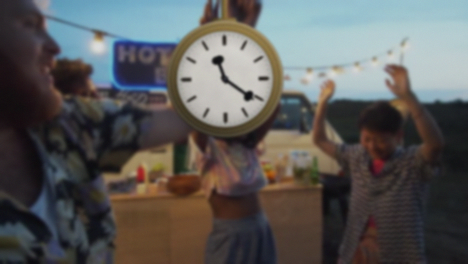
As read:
11.21
